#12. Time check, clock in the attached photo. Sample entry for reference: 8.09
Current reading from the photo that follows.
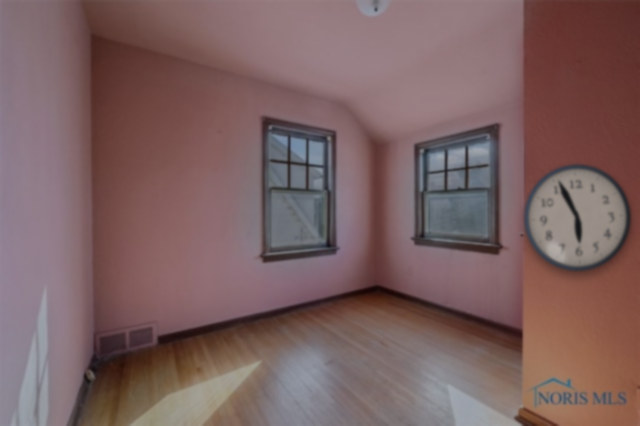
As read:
5.56
